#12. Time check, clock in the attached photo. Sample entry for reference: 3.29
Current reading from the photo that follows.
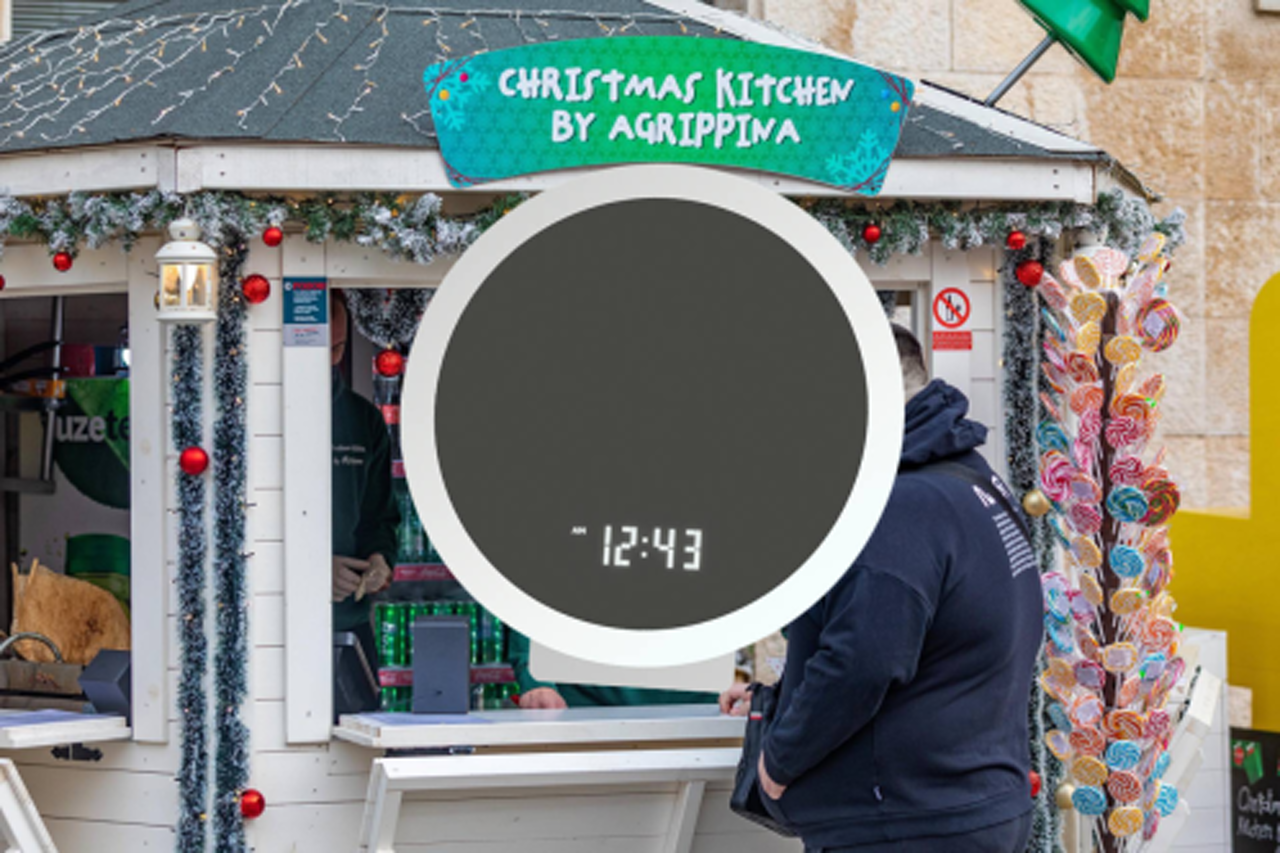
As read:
12.43
